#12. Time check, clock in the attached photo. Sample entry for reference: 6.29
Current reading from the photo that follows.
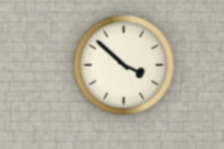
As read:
3.52
